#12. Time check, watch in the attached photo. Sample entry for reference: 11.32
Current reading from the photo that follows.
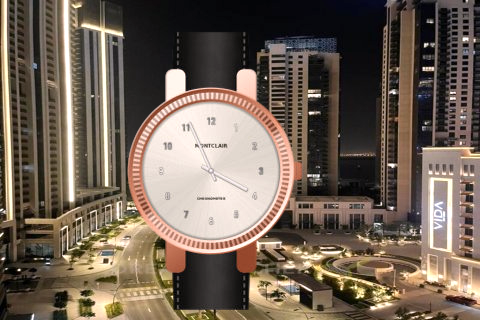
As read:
3.56
